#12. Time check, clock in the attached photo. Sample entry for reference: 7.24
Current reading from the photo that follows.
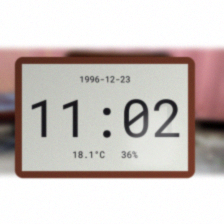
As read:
11.02
